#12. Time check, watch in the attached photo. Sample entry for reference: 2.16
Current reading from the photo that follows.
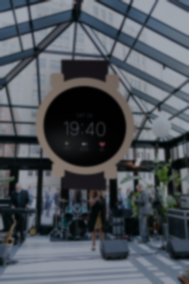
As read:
19.40
